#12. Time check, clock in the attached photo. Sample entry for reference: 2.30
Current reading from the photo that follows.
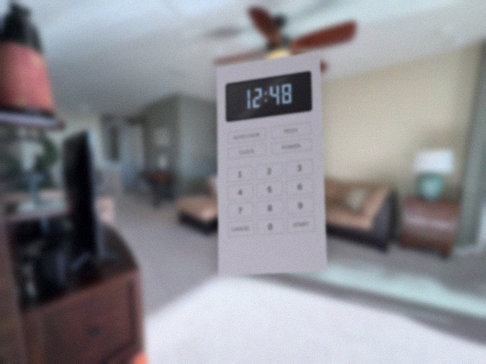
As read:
12.48
